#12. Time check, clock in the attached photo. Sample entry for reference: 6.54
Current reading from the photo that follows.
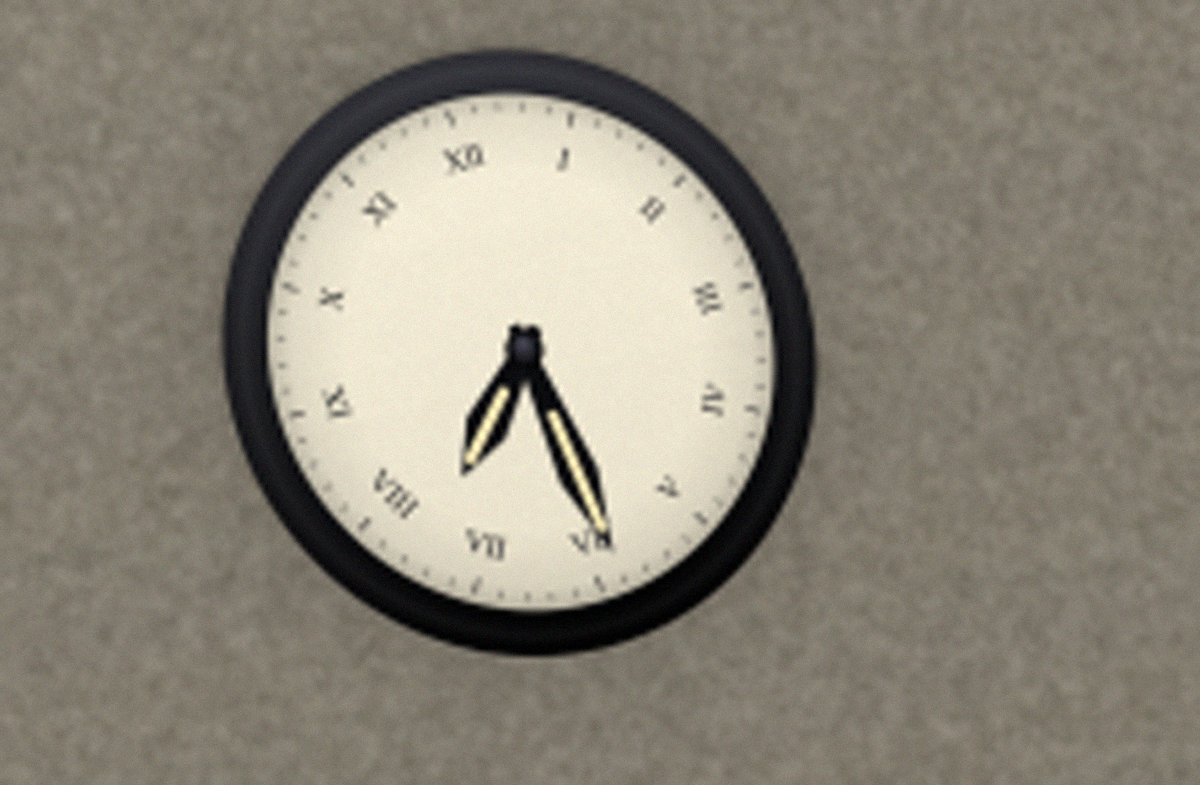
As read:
7.29
